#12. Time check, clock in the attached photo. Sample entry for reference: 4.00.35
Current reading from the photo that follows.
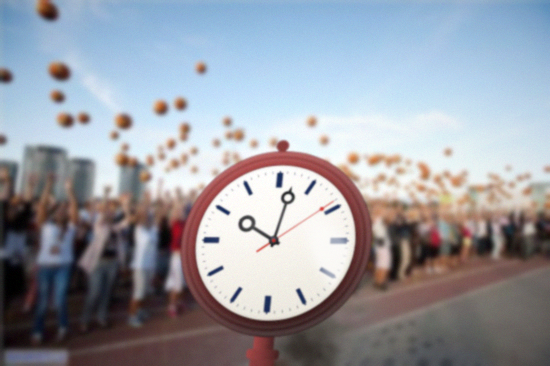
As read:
10.02.09
